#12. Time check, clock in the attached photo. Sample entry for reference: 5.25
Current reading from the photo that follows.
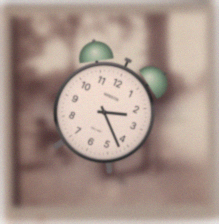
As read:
2.22
